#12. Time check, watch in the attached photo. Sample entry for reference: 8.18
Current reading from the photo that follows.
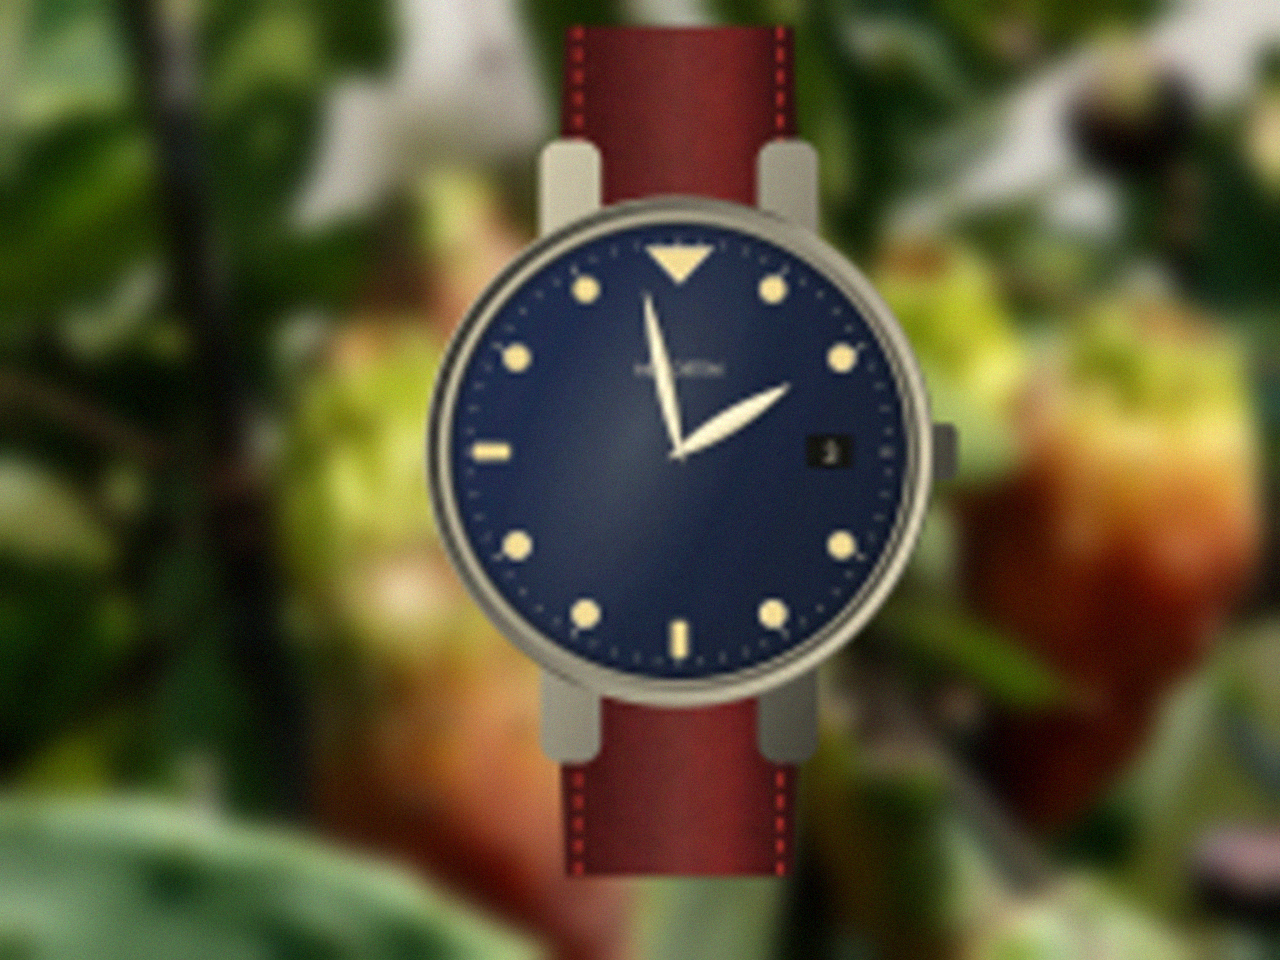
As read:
1.58
